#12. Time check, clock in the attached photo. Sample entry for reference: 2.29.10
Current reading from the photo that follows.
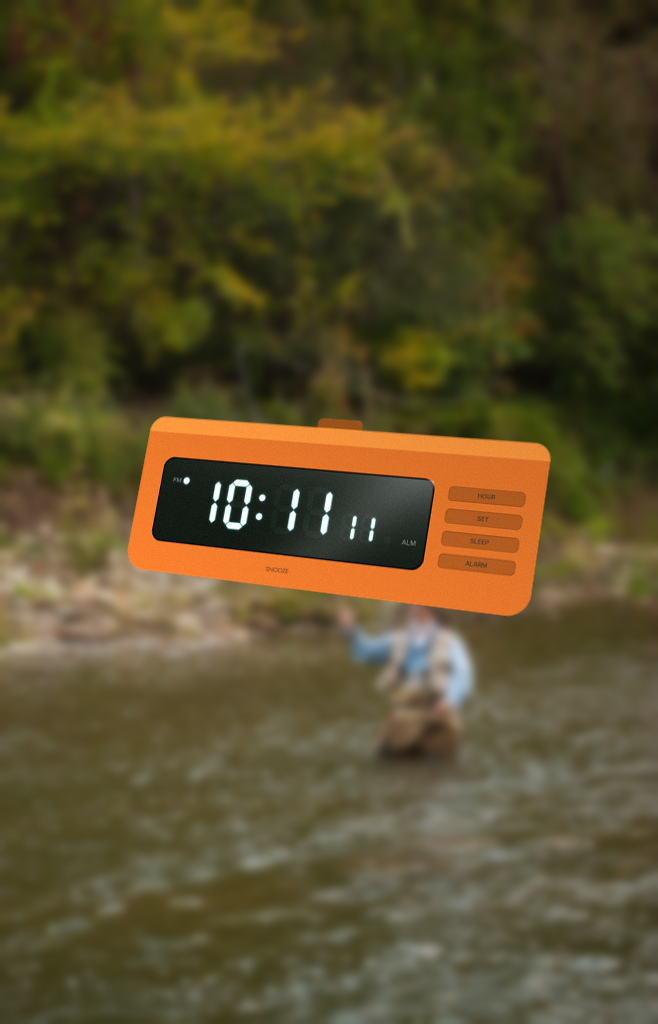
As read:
10.11.11
